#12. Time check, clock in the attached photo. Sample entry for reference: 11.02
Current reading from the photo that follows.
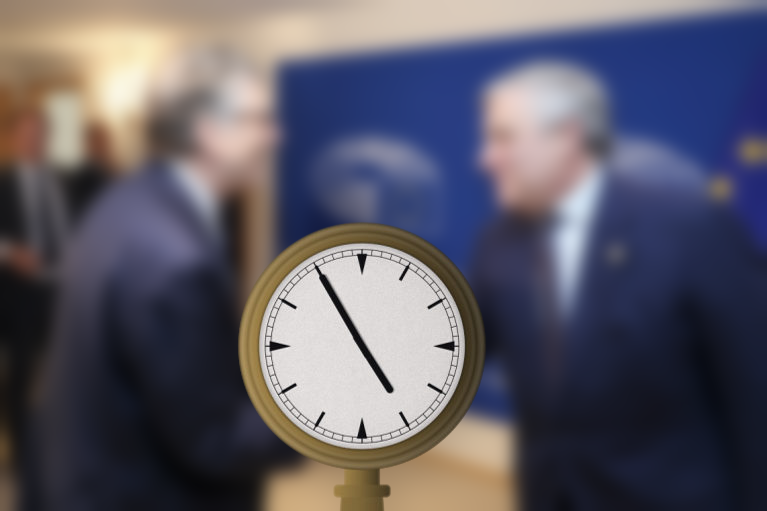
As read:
4.55
